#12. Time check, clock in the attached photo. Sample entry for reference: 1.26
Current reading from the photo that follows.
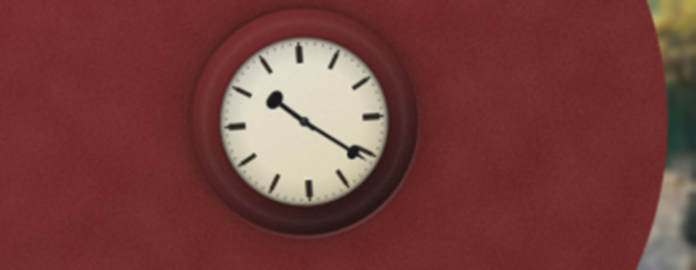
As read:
10.21
